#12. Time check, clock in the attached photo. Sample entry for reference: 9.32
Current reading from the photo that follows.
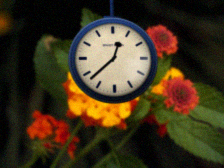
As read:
12.38
